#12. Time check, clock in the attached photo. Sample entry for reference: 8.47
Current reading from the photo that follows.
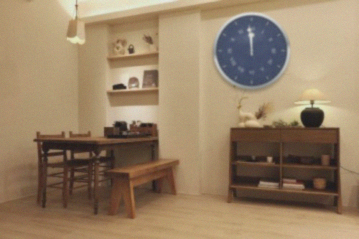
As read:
11.59
